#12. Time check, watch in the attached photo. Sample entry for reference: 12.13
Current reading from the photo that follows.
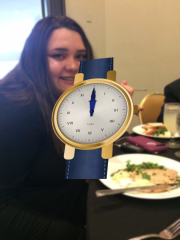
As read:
12.00
